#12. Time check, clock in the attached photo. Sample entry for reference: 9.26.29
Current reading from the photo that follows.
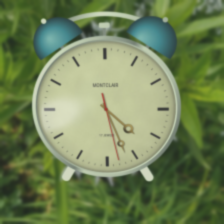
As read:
4.26.28
